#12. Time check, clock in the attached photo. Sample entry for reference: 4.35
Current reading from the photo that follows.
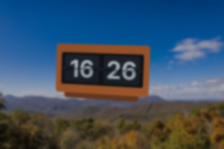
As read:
16.26
